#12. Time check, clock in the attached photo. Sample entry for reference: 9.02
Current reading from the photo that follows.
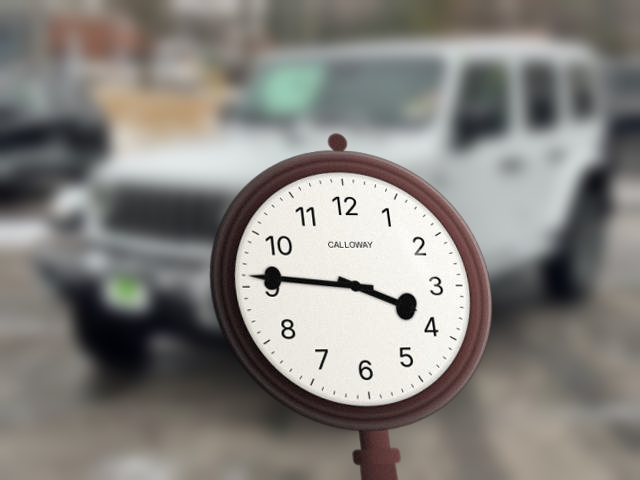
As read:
3.46
